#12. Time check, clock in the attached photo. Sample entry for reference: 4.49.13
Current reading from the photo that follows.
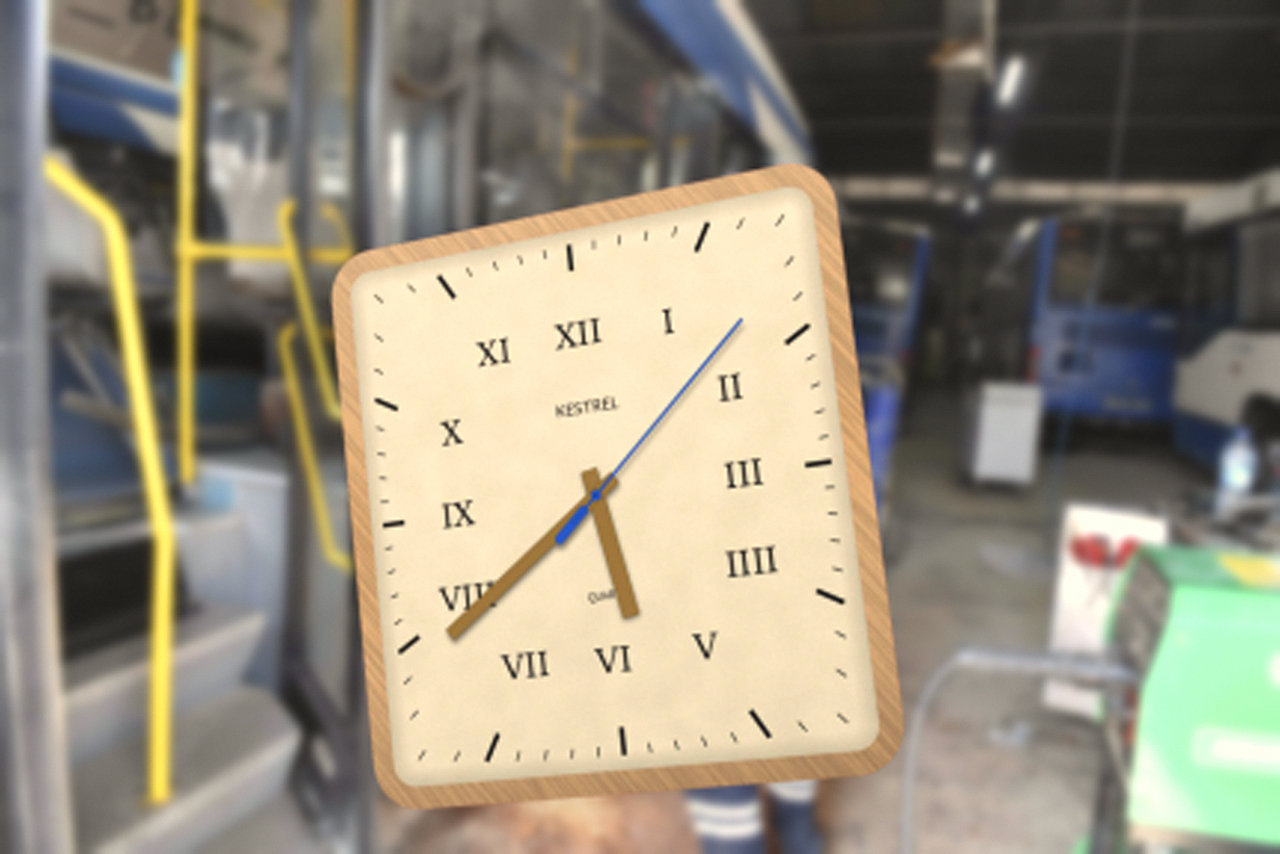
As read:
5.39.08
